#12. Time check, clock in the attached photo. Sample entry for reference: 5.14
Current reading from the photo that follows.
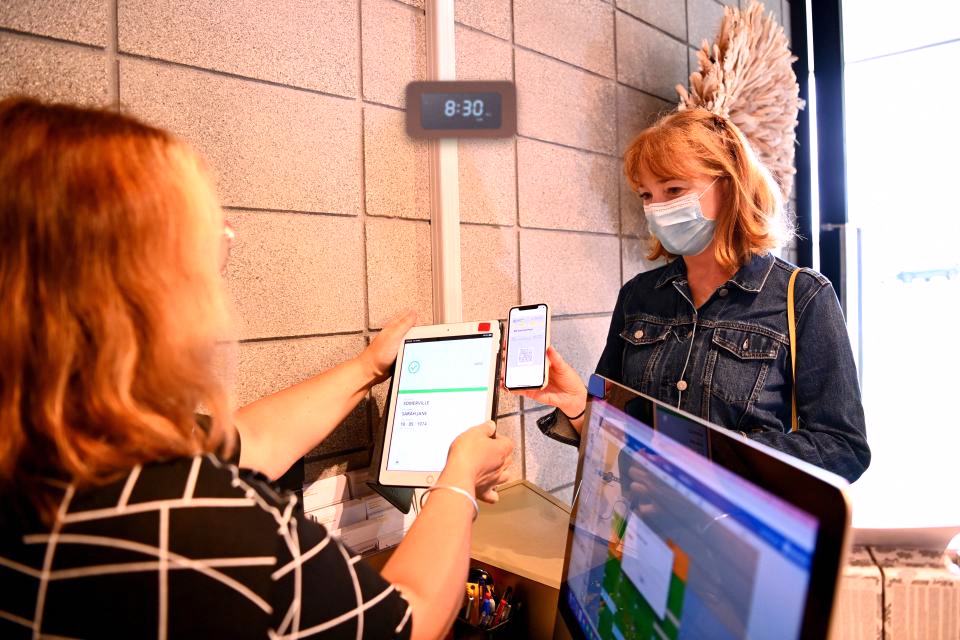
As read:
8.30
